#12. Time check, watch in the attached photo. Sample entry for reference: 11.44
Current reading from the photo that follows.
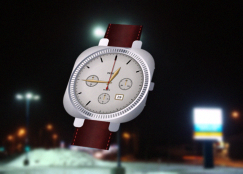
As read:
12.45
